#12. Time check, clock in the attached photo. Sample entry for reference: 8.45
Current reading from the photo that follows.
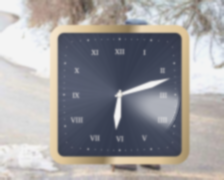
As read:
6.12
